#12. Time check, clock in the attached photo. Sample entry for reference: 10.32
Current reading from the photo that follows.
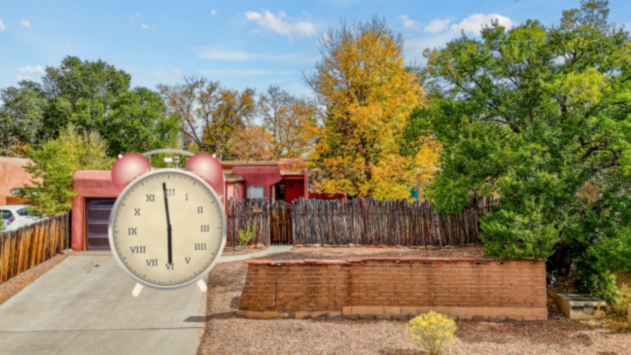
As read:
5.59
